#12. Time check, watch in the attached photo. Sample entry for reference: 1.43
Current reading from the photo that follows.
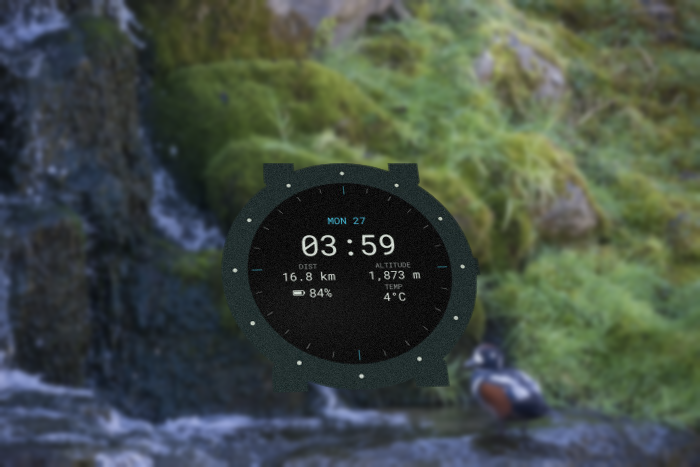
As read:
3.59
